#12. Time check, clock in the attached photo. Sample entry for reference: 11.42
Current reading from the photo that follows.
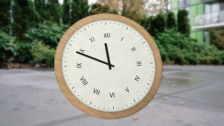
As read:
11.49
